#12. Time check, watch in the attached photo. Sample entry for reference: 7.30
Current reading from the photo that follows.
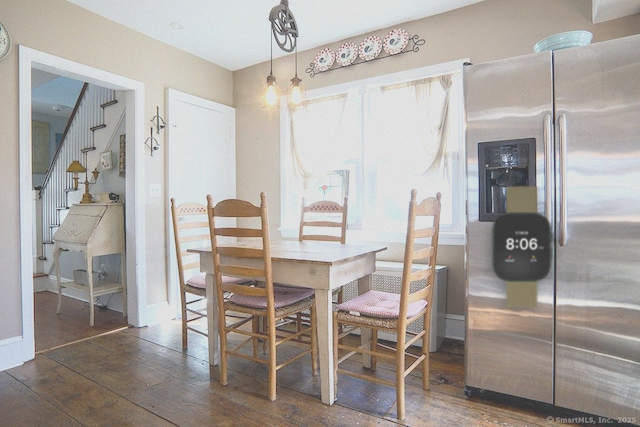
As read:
8.06
